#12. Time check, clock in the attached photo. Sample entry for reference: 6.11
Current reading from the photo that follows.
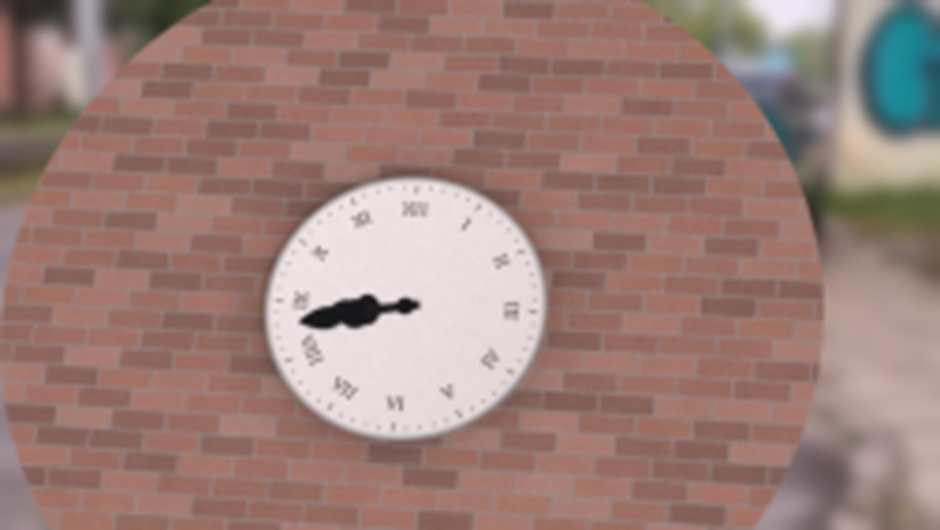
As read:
8.43
